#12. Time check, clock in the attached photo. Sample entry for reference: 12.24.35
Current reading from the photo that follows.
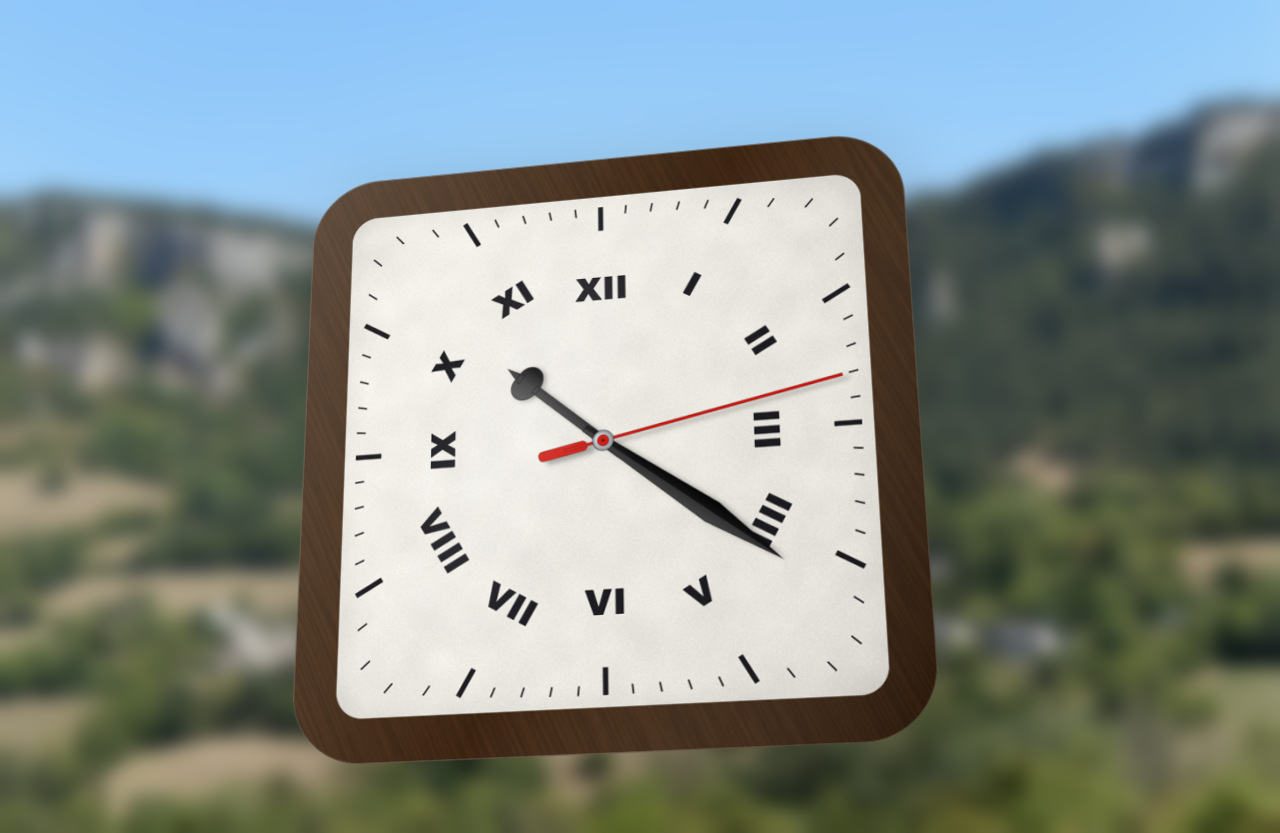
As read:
10.21.13
